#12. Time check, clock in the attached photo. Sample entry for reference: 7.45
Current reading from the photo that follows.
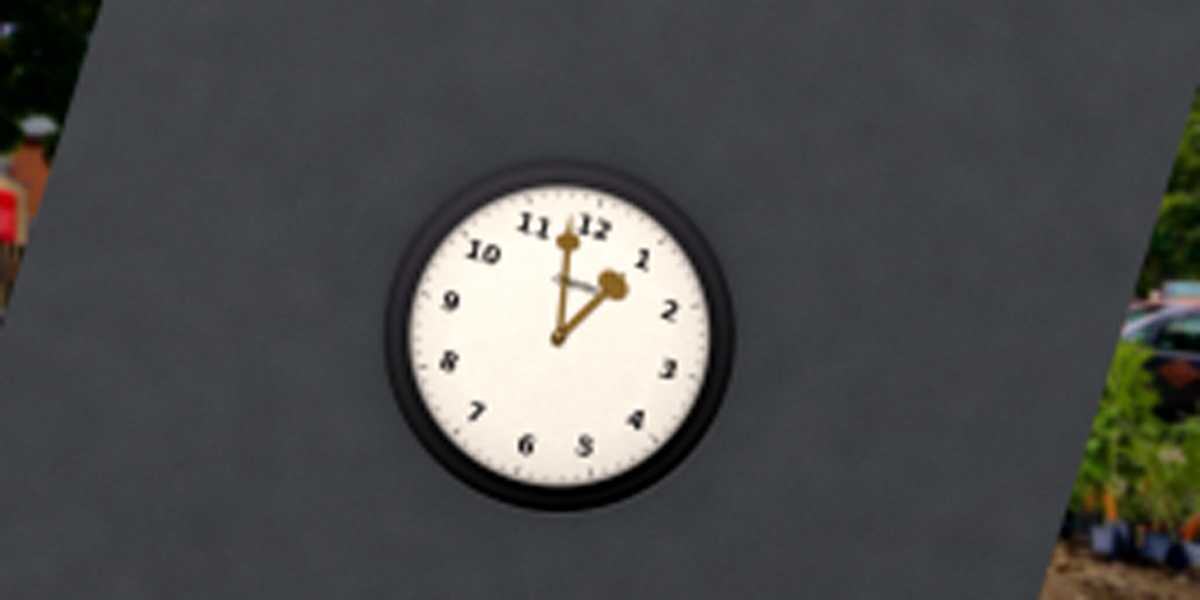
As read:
12.58
